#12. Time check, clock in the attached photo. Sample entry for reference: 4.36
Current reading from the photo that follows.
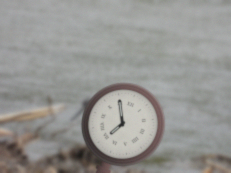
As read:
6.55
